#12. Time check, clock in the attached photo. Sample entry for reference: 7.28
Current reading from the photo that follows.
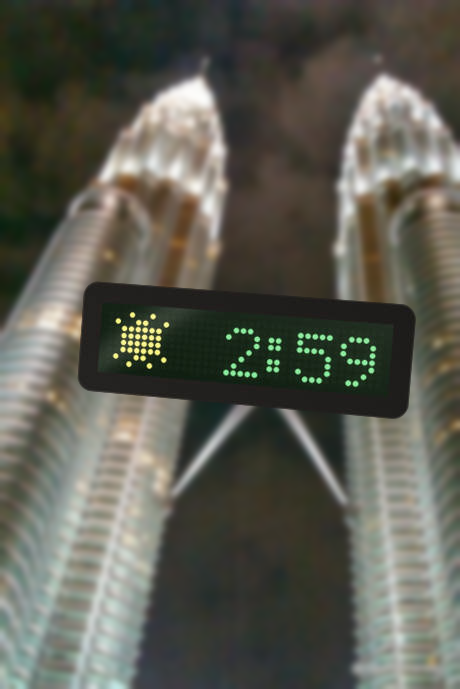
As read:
2.59
